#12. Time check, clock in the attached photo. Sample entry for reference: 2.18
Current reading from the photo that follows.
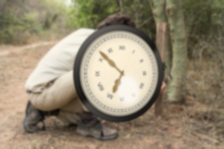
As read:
6.52
